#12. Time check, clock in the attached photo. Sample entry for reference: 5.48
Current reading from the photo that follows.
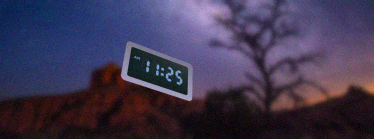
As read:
11.25
